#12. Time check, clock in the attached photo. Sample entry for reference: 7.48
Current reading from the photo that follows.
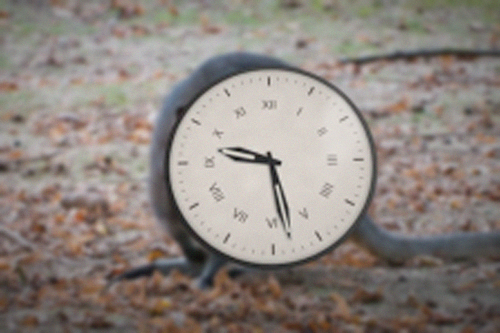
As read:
9.28
